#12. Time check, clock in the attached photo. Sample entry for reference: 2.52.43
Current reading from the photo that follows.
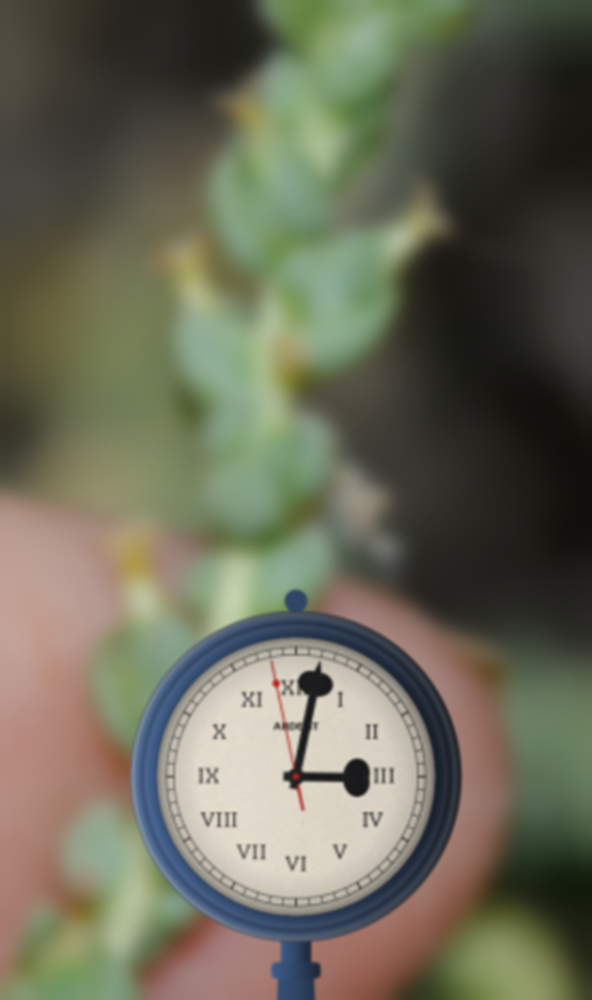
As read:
3.01.58
